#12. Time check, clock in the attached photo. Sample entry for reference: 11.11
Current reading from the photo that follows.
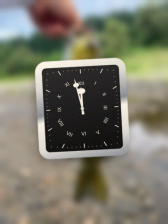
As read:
11.58
